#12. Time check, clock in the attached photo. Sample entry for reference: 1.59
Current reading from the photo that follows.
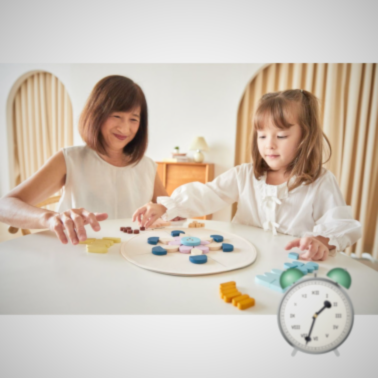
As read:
1.33
